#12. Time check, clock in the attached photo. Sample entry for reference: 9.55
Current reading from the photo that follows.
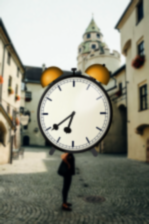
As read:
6.39
